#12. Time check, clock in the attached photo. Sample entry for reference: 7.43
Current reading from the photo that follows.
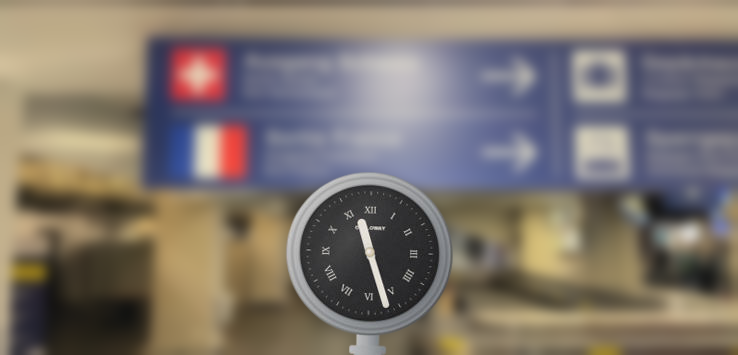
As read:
11.27
